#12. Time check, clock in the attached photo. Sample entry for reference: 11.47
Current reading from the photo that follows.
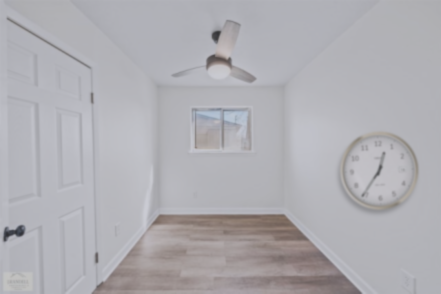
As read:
12.36
